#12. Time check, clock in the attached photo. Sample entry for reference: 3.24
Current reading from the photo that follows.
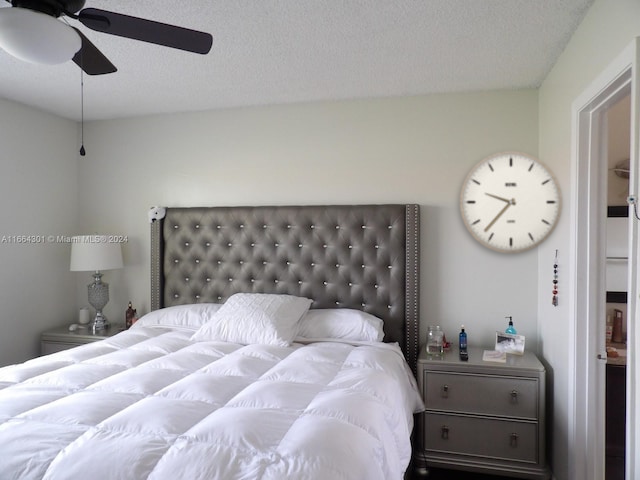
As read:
9.37
